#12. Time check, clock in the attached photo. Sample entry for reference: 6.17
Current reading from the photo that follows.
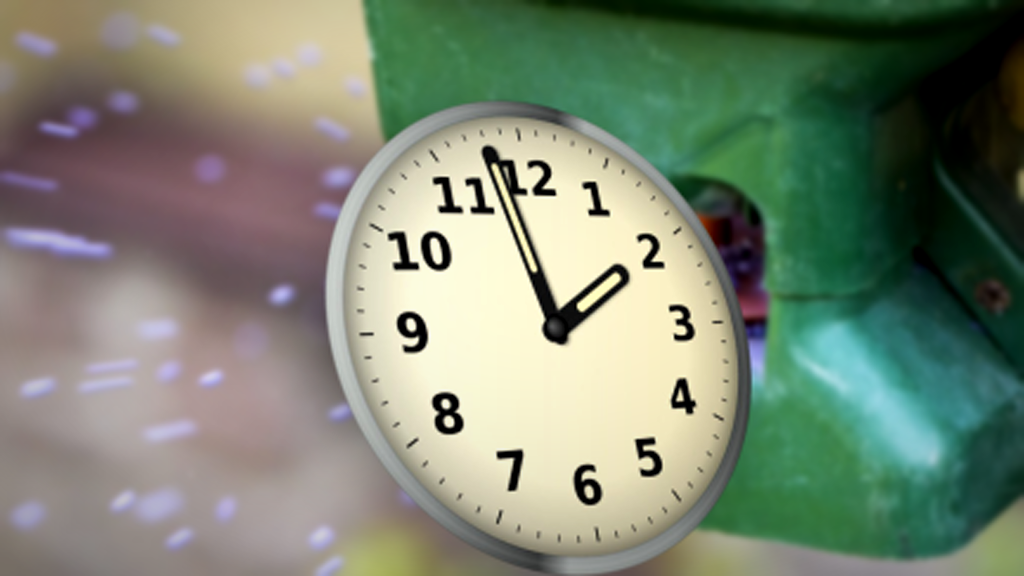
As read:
1.58
